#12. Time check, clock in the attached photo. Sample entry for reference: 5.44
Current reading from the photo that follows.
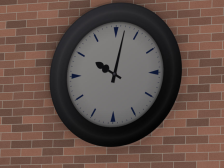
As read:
10.02
